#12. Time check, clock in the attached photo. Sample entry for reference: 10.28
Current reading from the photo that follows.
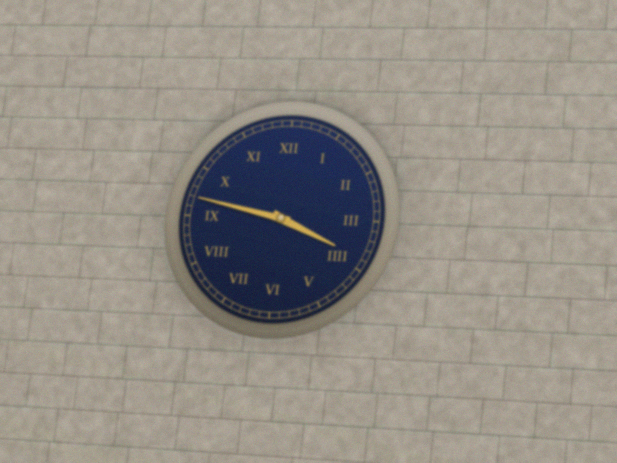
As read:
3.47
